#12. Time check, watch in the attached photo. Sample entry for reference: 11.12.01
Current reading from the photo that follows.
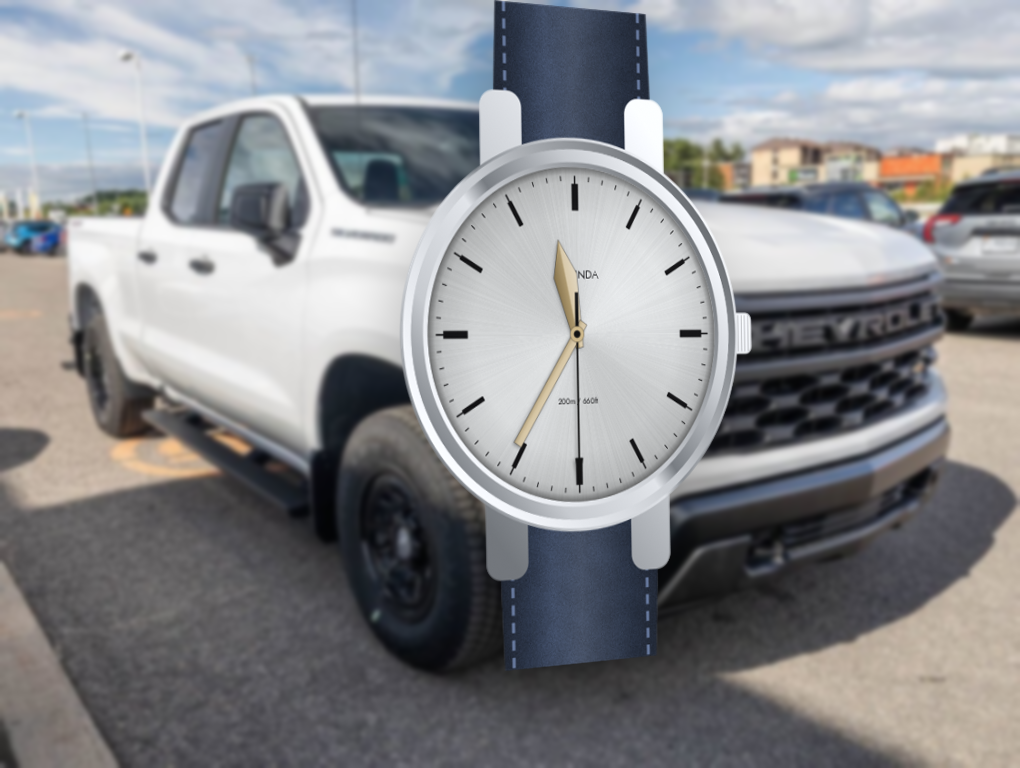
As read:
11.35.30
